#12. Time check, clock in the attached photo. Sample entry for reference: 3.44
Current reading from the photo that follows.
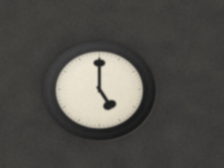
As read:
5.00
